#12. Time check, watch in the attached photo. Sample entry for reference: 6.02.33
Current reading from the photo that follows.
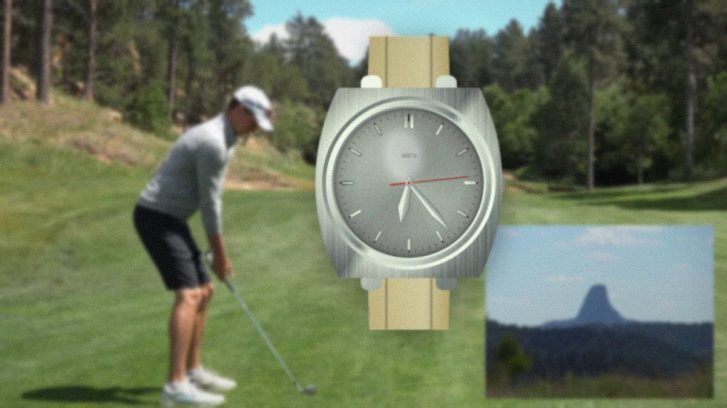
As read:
6.23.14
